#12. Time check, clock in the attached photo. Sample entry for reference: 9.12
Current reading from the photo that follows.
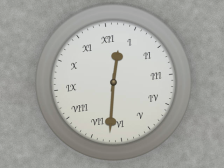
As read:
12.32
